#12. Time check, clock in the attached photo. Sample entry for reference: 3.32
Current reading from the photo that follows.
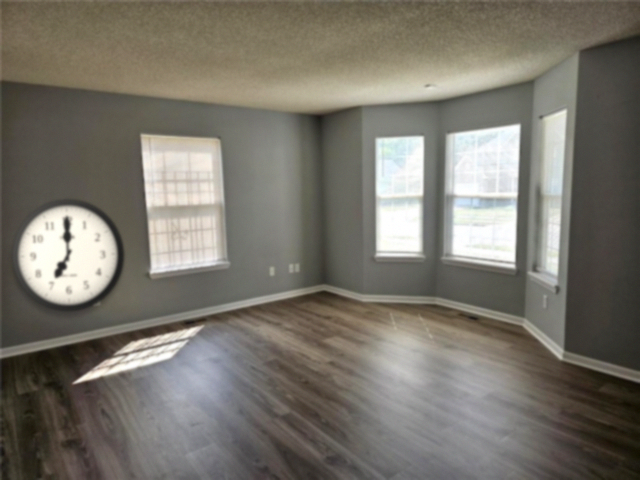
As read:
7.00
